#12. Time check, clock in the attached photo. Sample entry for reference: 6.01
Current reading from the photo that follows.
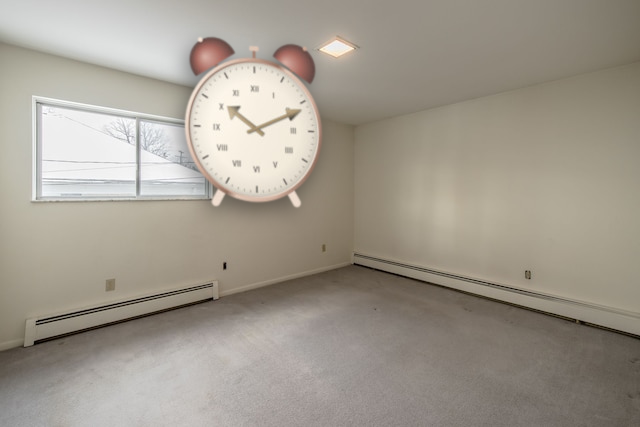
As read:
10.11
